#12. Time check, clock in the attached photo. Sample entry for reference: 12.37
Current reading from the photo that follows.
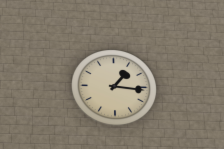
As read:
1.16
